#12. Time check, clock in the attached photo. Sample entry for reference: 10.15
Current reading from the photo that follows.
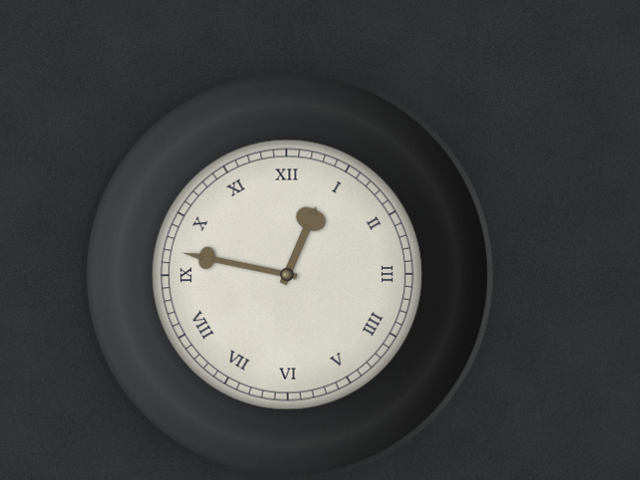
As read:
12.47
